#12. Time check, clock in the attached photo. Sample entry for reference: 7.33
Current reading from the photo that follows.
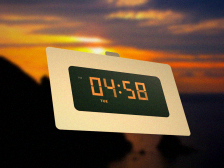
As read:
4.58
